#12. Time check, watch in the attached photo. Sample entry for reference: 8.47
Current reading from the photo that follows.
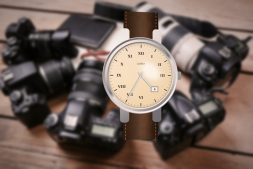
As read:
4.35
